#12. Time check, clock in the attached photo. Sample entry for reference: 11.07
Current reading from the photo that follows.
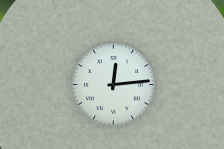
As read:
12.14
